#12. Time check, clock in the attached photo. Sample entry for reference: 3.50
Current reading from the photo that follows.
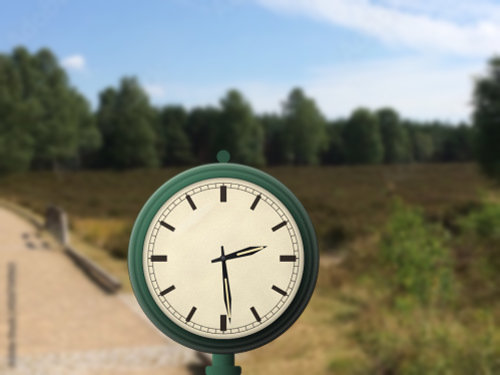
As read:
2.29
